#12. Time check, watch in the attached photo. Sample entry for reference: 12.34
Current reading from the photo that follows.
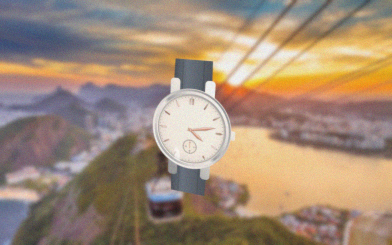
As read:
4.13
